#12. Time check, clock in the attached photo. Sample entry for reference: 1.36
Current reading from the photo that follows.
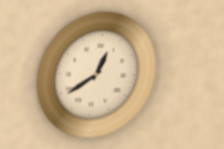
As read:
12.39
